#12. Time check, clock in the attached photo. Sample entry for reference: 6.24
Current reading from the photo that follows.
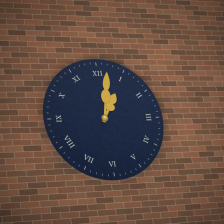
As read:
1.02
